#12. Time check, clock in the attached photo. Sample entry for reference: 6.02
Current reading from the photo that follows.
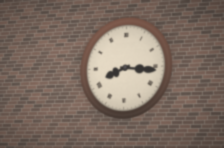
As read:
8.16
